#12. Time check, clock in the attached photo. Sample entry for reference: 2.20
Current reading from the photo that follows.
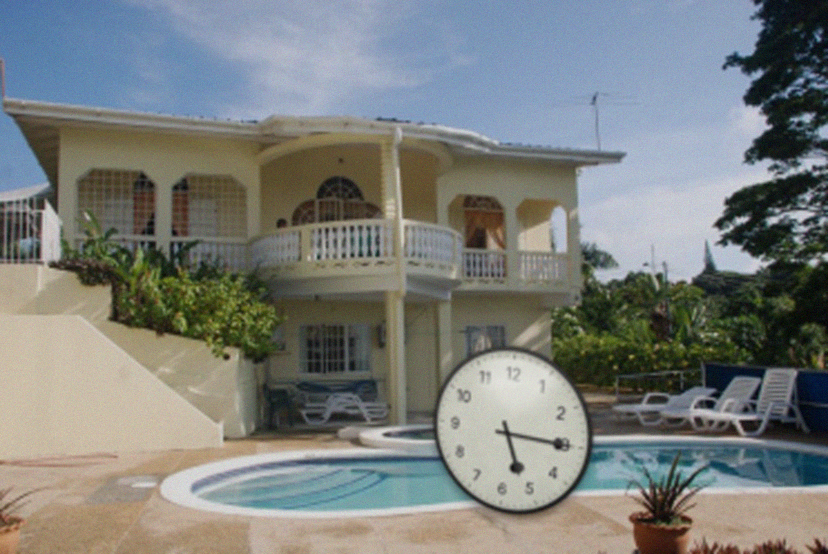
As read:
5.15
